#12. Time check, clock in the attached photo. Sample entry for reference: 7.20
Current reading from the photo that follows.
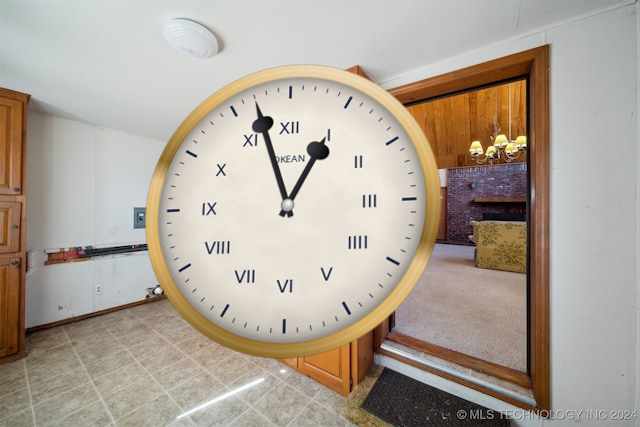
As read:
12.57
